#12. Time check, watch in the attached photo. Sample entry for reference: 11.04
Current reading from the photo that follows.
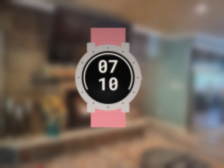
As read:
7.10
